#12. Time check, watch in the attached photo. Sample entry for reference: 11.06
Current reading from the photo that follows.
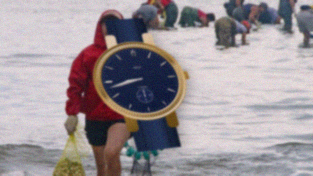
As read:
8.43
